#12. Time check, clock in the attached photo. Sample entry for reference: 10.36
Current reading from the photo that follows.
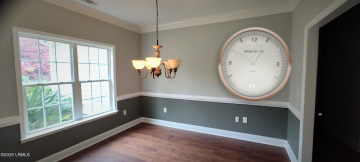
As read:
12.50
